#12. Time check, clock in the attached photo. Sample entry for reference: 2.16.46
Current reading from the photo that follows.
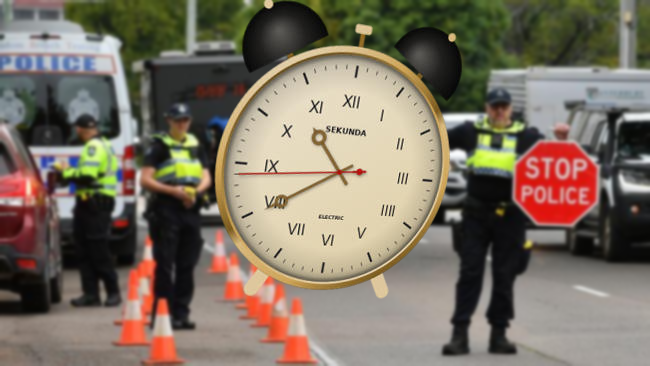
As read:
10.39.44
